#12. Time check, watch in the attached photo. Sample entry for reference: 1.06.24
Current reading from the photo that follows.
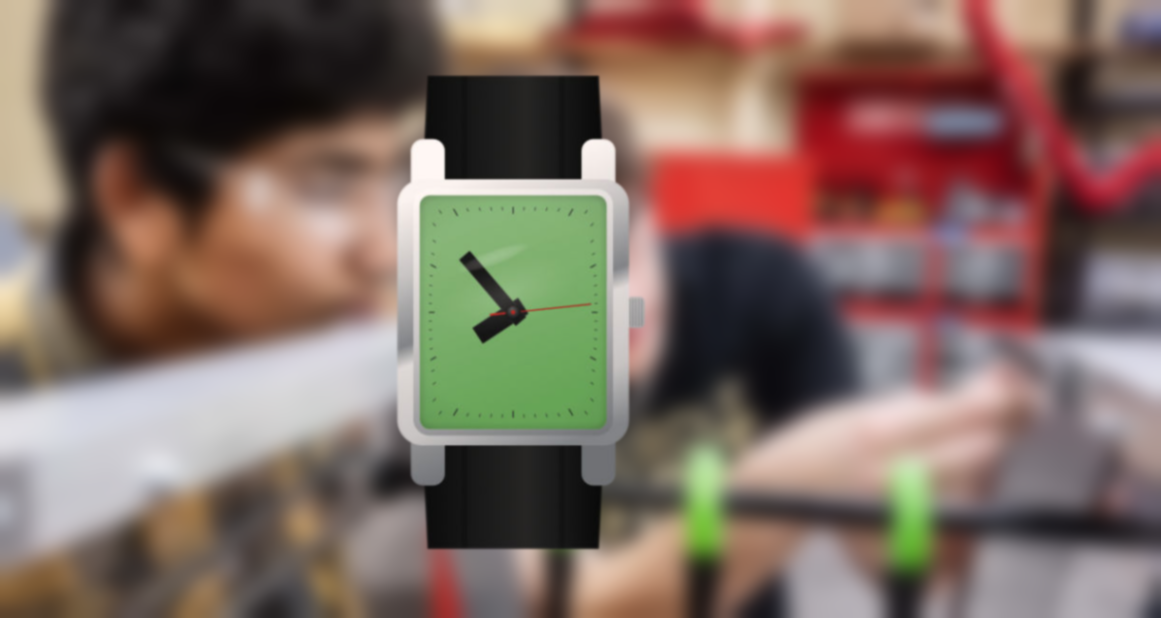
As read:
7.53.14
